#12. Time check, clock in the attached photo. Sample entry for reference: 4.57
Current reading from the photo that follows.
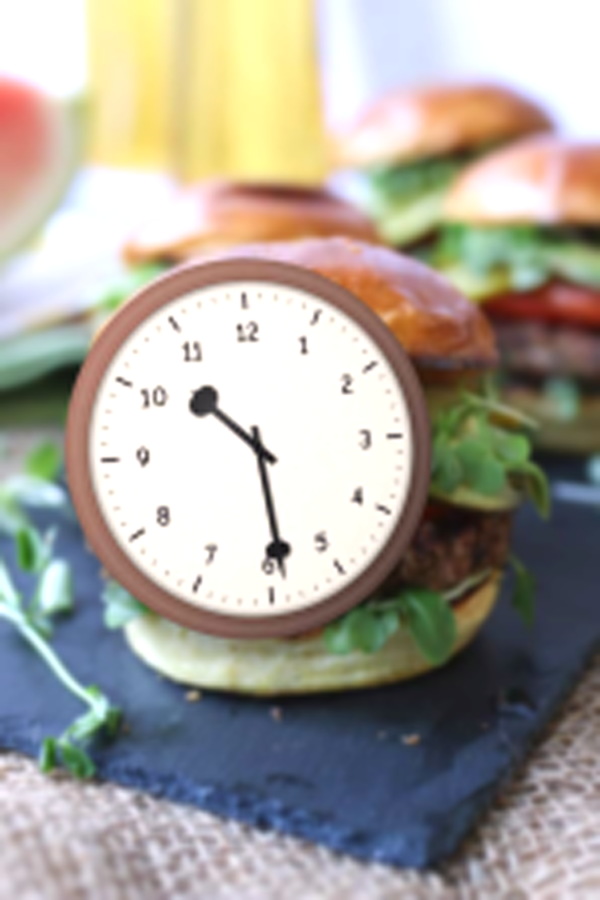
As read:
10.29
